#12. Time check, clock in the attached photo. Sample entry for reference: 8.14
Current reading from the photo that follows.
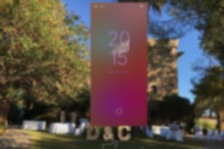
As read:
20.15
